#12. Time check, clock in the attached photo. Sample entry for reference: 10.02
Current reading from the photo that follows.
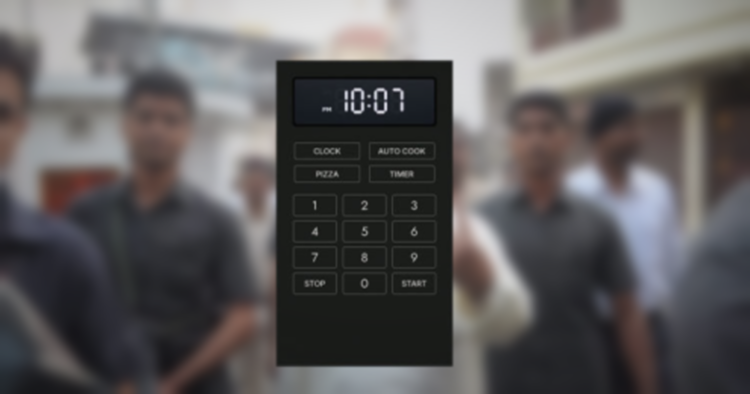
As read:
10.07
